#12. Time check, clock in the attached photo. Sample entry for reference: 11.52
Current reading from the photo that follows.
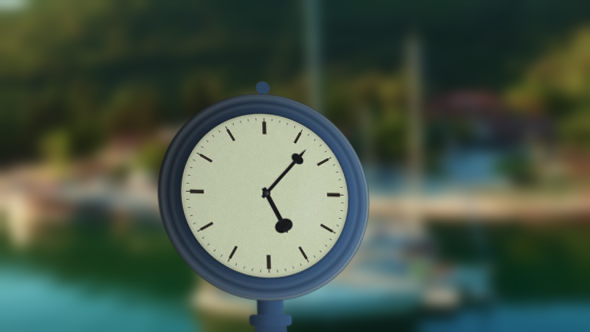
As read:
5.07
